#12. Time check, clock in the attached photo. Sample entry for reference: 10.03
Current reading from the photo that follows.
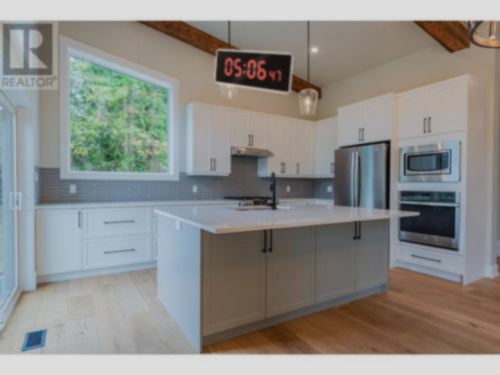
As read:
5.06
